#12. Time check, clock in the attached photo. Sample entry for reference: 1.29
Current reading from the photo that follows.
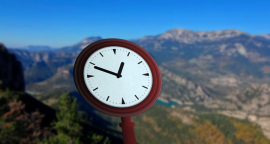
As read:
12.49
